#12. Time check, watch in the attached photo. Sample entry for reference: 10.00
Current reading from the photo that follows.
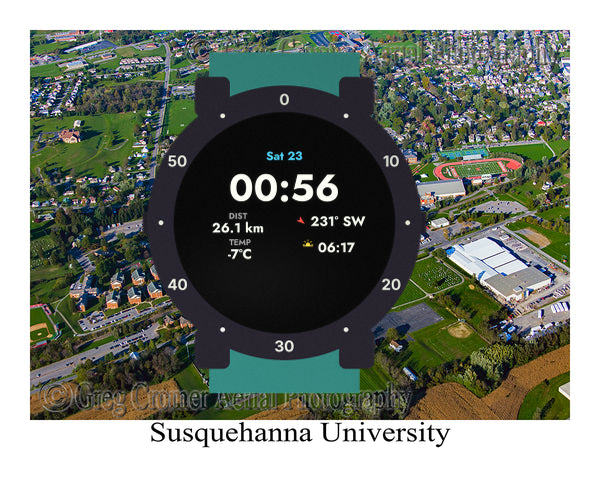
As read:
0.56
